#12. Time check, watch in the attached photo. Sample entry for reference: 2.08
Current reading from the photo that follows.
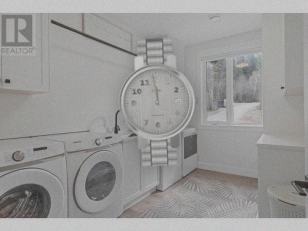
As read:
11.59
